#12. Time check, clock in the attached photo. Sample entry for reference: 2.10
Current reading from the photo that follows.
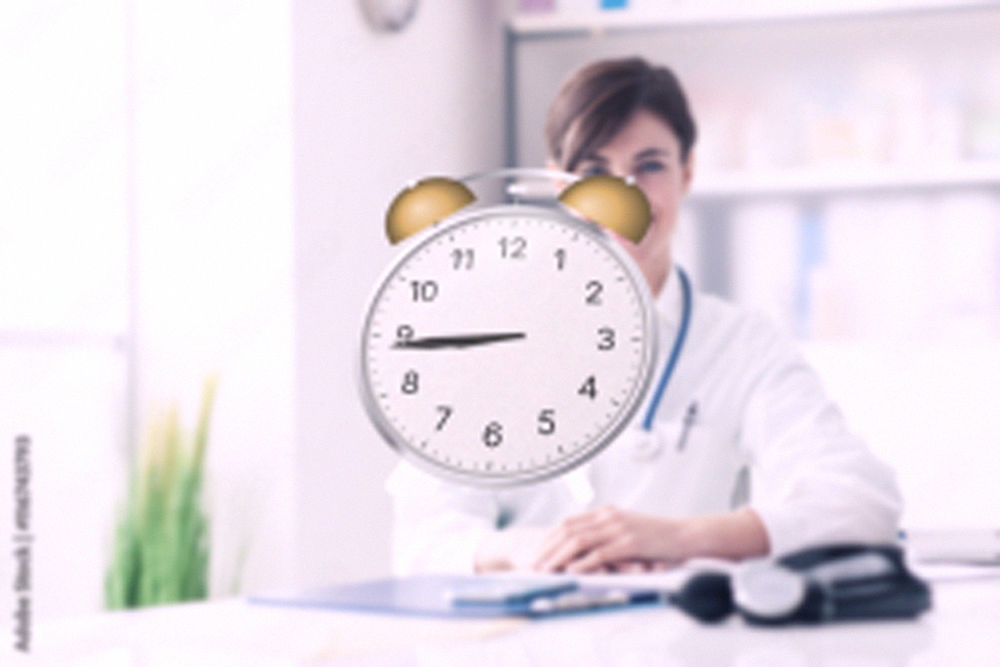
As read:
8.44
